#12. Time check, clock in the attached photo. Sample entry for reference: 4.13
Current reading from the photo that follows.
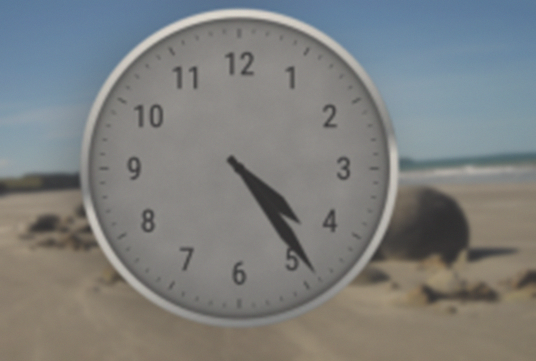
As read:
4.24
